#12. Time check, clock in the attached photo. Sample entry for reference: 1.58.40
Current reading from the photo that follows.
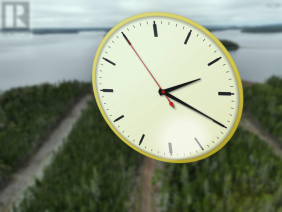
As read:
2.19.55
